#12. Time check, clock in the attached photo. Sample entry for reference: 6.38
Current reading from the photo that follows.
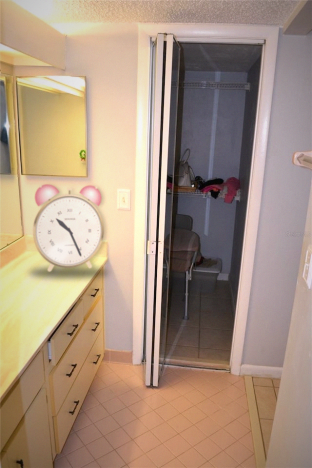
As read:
10.26
